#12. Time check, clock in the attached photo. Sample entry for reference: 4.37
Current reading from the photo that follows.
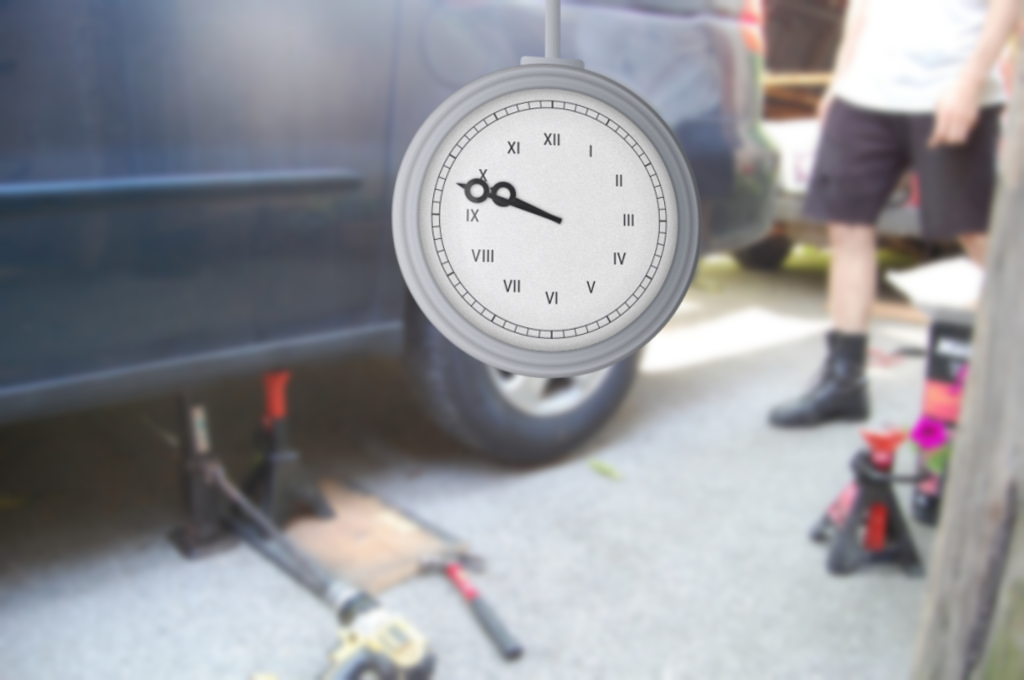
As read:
9.48
